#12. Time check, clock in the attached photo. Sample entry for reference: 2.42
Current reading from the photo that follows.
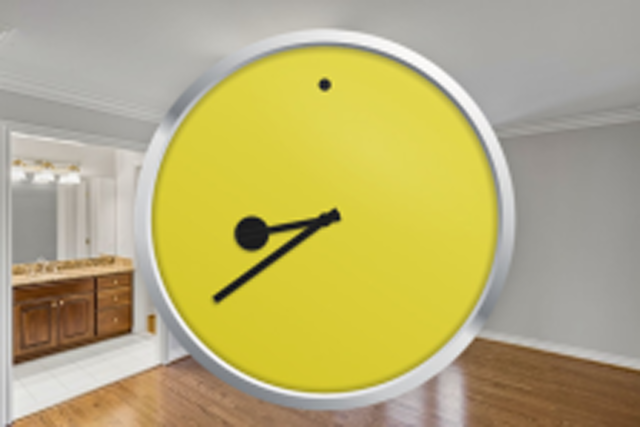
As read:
8.39
